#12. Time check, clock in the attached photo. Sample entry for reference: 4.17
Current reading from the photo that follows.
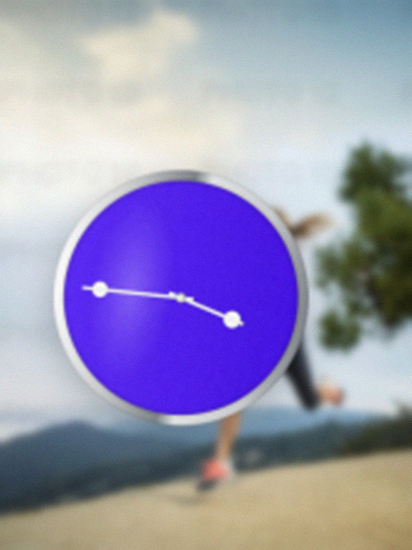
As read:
3.46
